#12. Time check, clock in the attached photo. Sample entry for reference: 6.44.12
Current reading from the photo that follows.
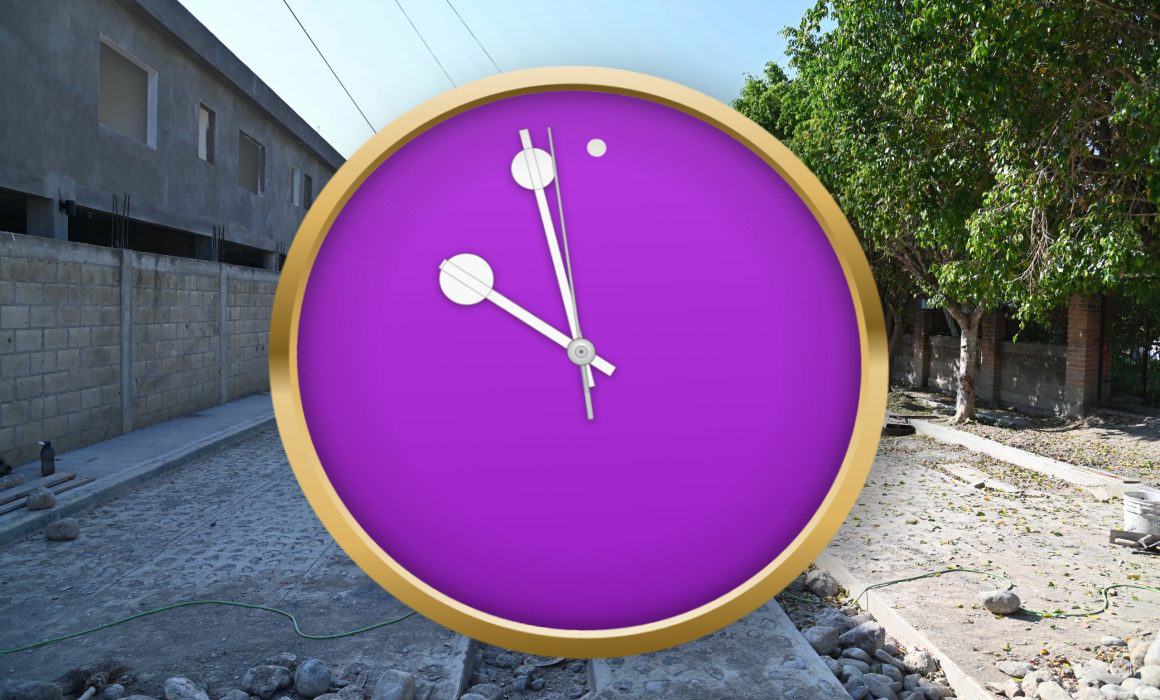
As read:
9.56.58
